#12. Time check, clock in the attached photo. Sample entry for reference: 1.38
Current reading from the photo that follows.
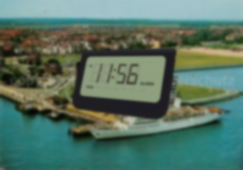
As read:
11.56
